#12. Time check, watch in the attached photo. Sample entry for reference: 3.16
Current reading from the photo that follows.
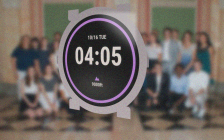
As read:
4.05
